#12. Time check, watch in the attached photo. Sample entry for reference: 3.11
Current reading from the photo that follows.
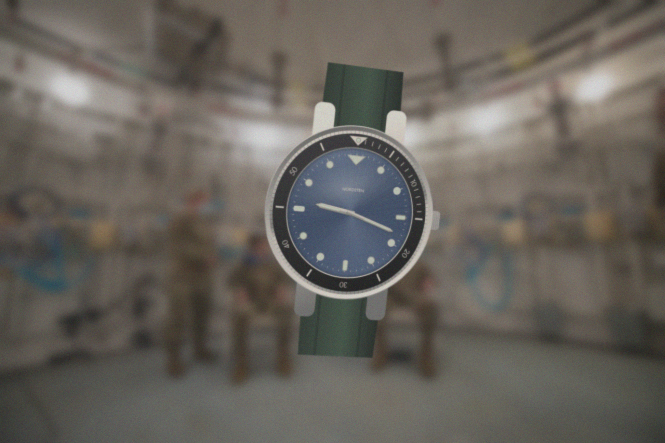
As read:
9.18
